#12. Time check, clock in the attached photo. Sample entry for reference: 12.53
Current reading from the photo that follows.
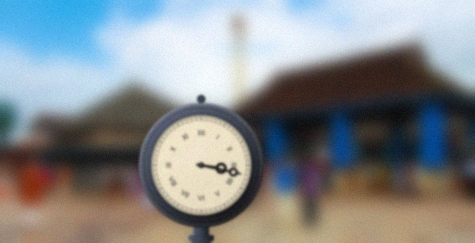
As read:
3.17
